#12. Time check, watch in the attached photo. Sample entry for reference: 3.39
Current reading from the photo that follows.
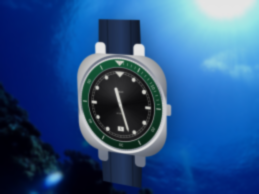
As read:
11.27
